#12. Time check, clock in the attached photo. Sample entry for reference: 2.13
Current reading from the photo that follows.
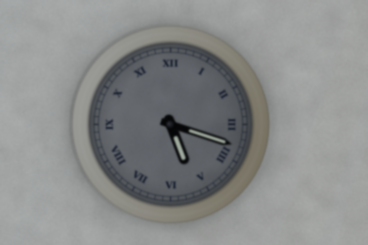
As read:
5.18
